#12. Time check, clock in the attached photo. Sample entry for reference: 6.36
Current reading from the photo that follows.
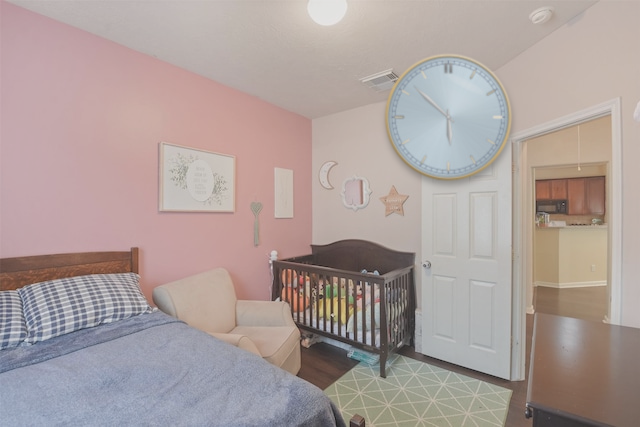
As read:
5.52
